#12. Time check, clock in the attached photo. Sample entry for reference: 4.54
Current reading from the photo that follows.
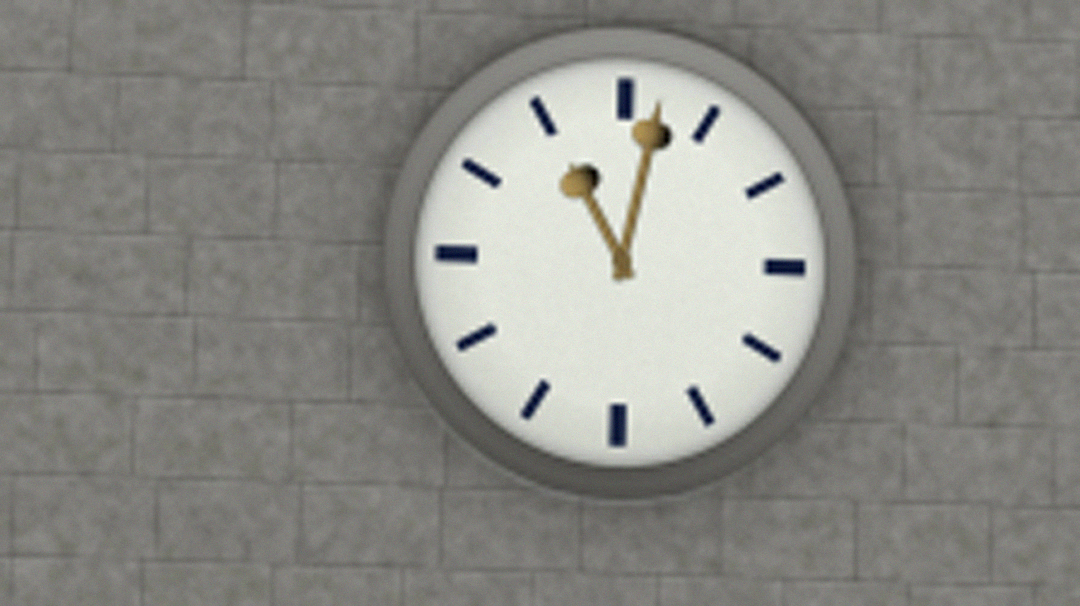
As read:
11.02
